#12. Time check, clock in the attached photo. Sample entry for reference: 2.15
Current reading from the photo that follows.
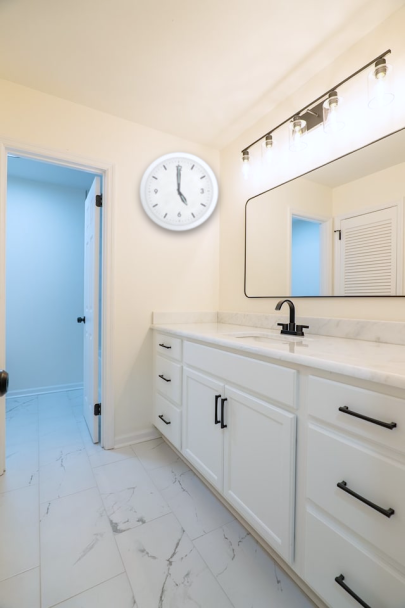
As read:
5.00
